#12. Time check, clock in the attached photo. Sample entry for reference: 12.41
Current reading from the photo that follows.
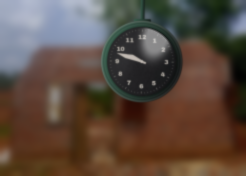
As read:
9.48
